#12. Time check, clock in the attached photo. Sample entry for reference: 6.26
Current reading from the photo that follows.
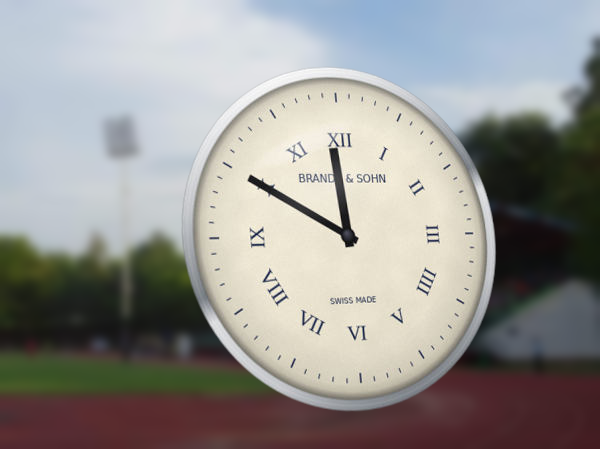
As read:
11.50
